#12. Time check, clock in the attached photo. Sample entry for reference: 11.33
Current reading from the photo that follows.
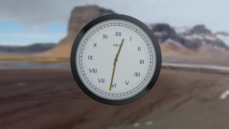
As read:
12.31
